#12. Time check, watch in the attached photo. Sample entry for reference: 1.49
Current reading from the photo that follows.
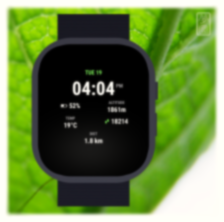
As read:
4.04
